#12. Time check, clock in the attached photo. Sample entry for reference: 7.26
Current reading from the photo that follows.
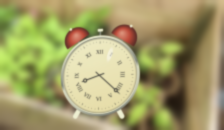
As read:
8.22
